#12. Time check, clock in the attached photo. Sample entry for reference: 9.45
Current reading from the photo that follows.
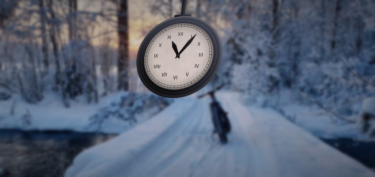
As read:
11.06
